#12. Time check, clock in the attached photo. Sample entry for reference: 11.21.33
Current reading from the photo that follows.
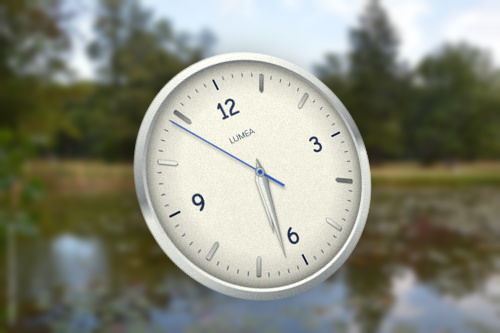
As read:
6.31.54
